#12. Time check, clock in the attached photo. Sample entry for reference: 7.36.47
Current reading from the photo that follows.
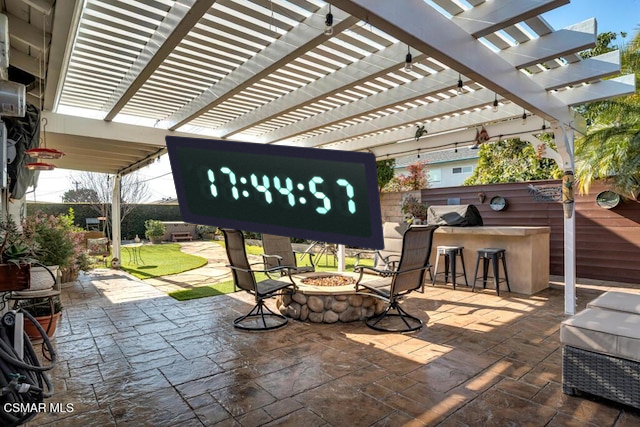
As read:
17.44.57
